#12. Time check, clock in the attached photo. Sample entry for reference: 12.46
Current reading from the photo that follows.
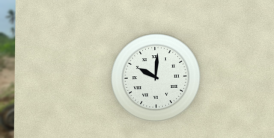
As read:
10.01
